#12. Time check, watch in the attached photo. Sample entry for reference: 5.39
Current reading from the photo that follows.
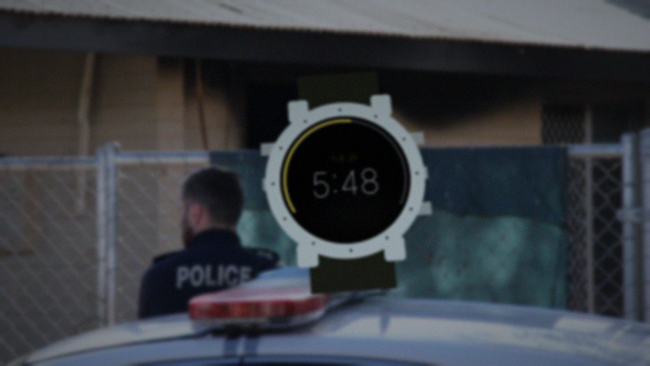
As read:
5.48
